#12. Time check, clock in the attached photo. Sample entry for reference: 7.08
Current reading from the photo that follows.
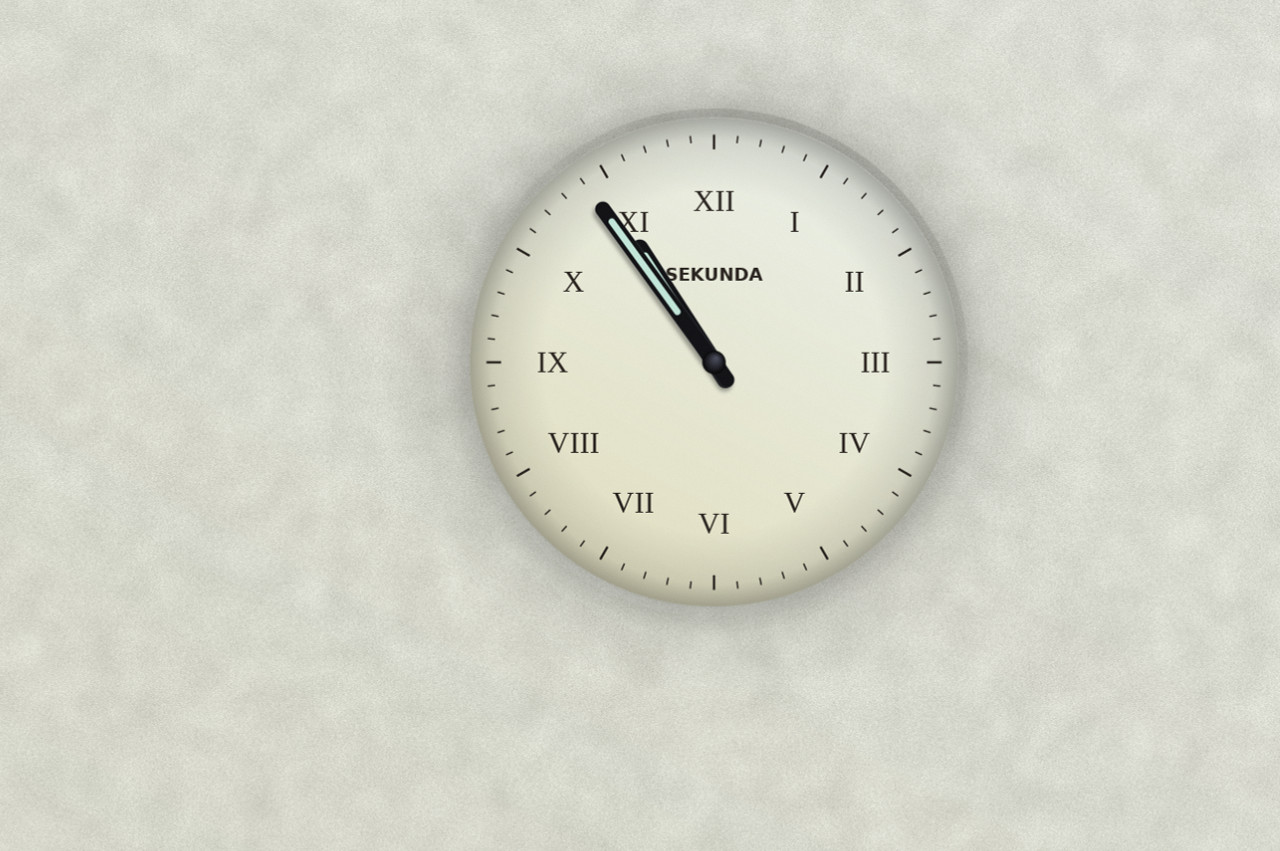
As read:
10.54
